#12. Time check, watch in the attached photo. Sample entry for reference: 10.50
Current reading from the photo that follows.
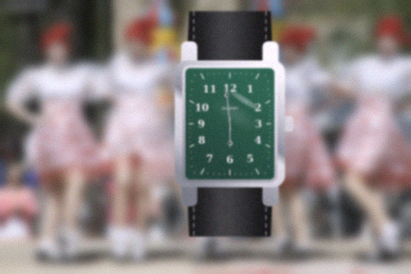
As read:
5.59
